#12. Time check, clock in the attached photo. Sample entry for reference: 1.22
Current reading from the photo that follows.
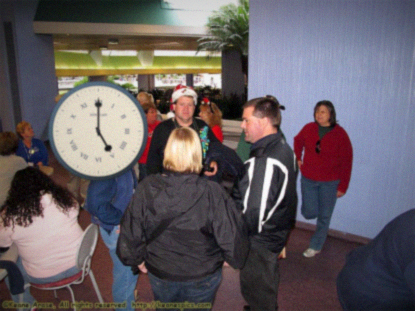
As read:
5.00
